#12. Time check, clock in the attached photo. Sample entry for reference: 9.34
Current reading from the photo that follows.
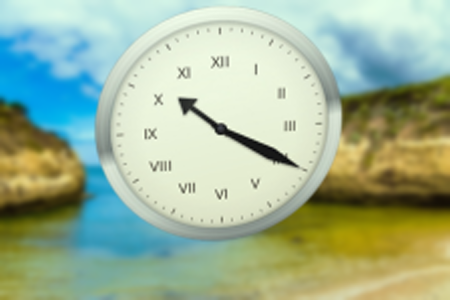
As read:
10.20
